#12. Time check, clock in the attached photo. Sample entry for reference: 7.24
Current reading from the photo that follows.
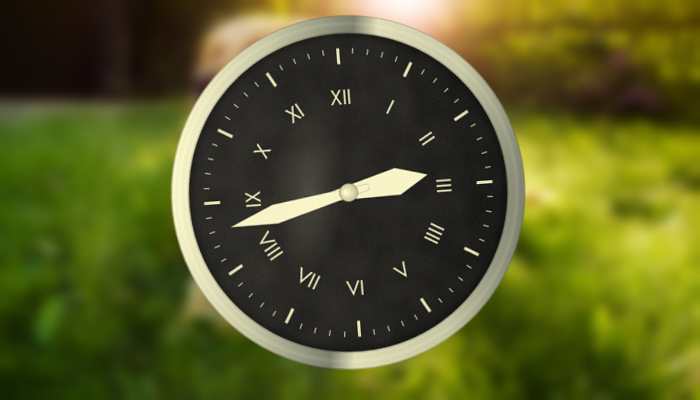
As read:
2.43
